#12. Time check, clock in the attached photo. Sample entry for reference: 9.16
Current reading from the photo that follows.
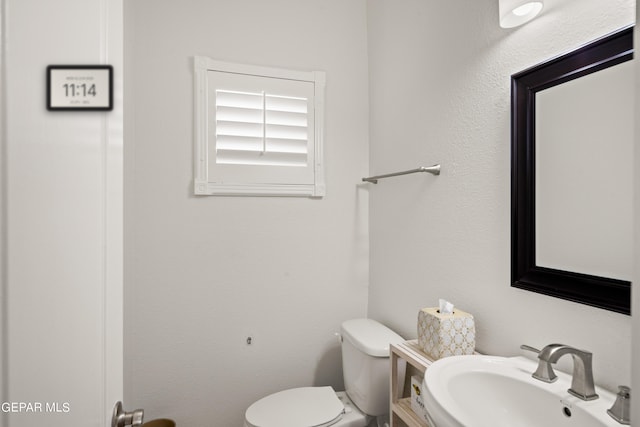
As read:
11.14
